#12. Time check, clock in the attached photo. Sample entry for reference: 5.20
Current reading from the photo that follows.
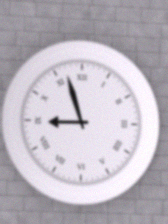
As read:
8.57
